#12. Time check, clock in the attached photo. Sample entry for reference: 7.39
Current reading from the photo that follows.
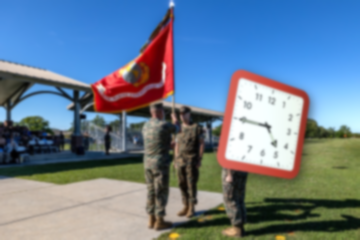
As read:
4.45
